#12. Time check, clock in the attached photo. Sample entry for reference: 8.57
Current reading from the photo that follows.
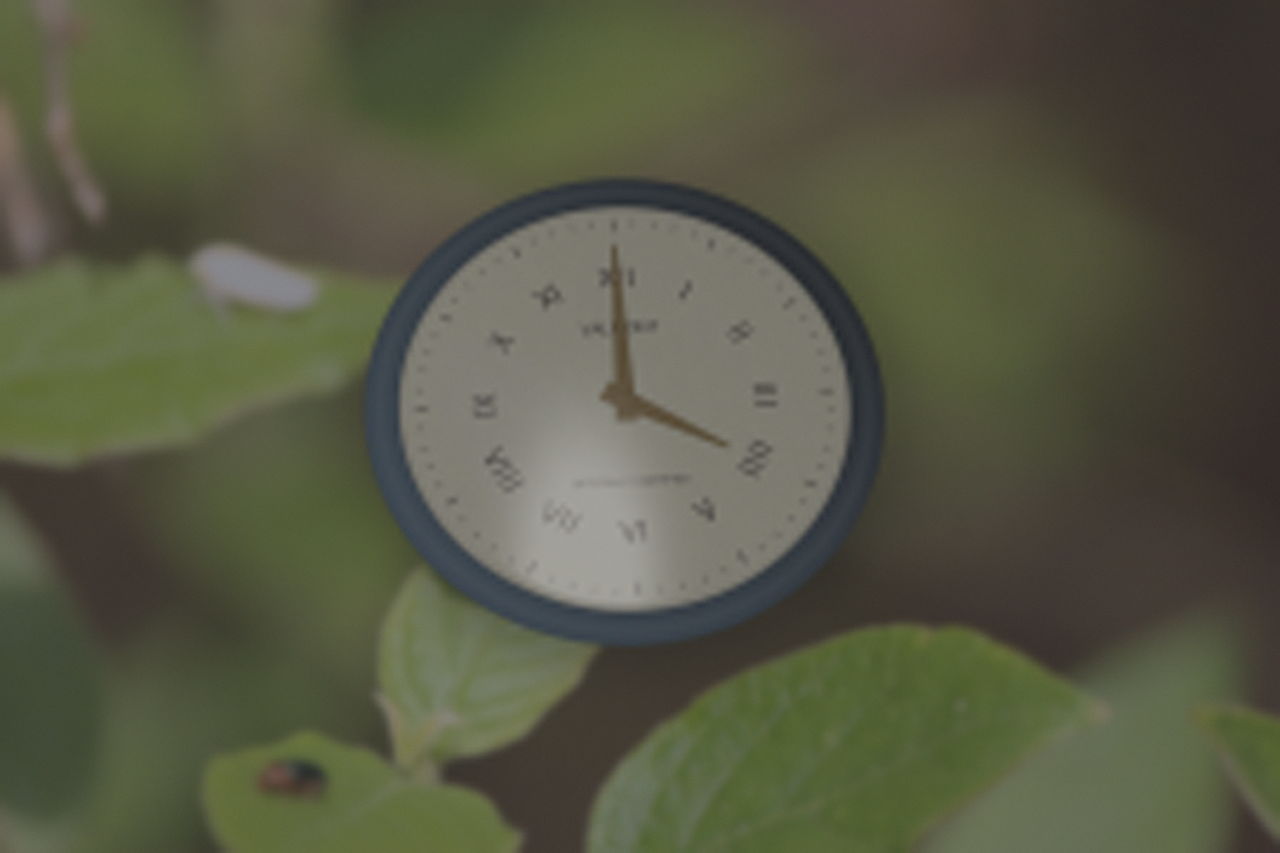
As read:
4.00
